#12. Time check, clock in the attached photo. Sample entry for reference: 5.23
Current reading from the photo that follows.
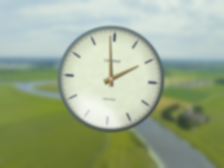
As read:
1.59
